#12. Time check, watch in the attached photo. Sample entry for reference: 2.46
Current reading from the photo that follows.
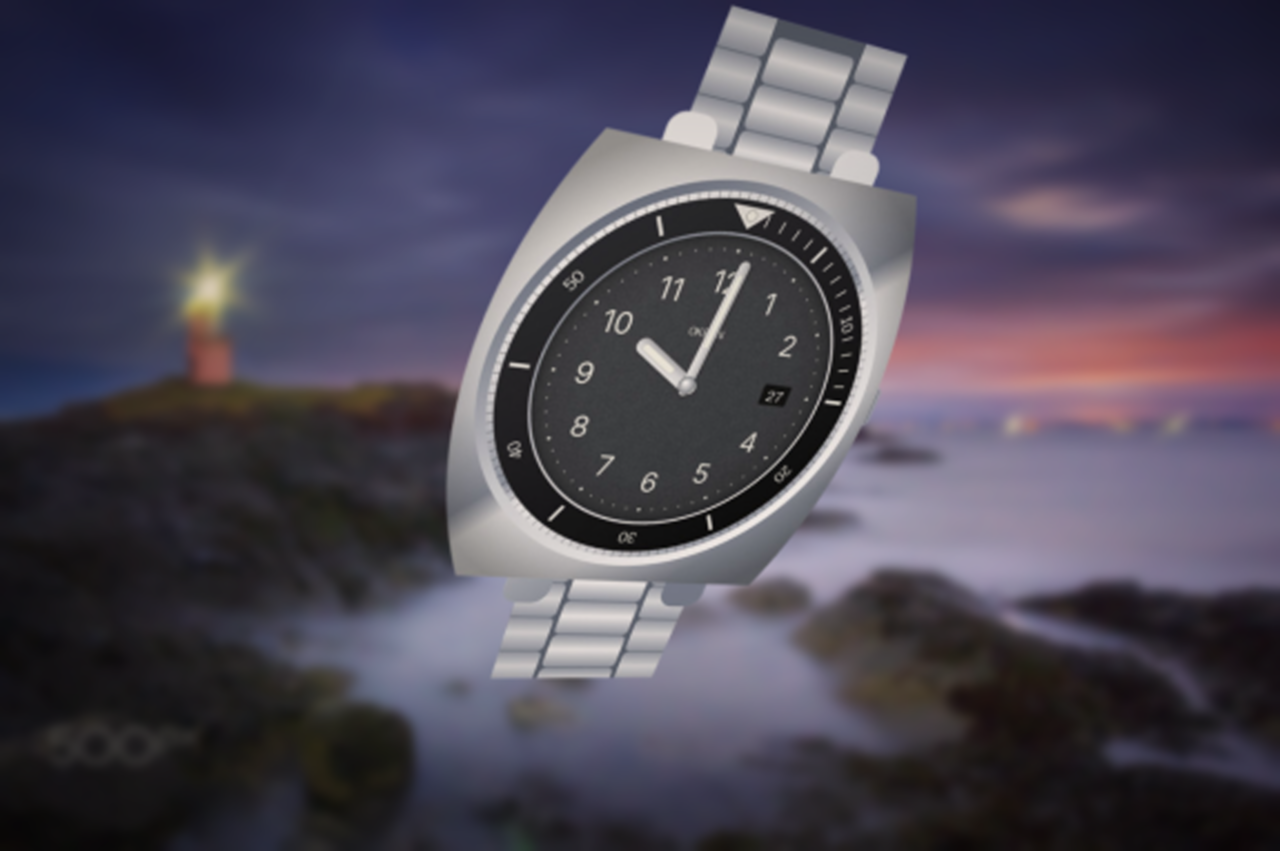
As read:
10.01
